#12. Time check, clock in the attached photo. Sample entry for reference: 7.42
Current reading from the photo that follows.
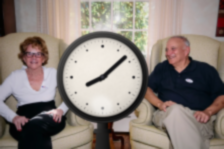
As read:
8.08
